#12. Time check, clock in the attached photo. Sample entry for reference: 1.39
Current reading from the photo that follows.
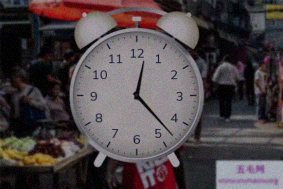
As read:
12.23
